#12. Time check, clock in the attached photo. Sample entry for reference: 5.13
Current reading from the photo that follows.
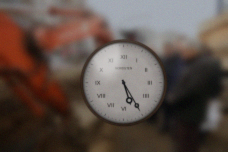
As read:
5.25
